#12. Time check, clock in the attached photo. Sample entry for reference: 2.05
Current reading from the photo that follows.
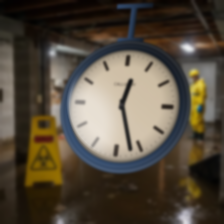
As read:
12.27
